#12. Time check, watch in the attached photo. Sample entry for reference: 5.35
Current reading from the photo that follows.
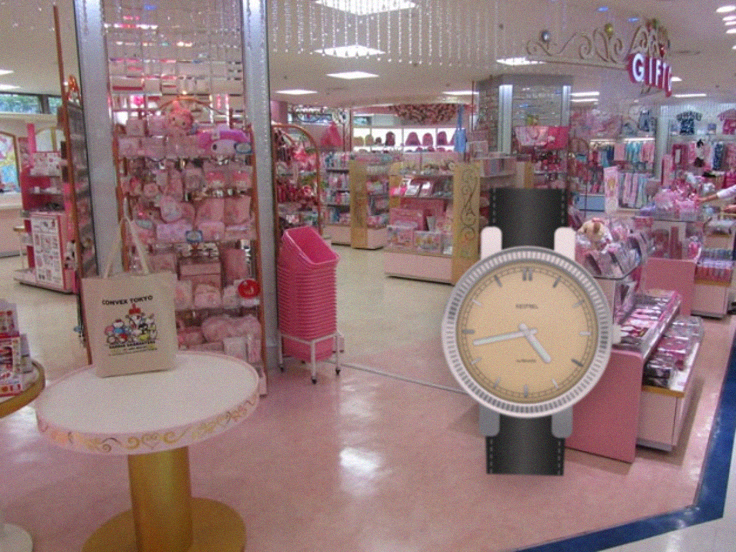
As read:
4.43
